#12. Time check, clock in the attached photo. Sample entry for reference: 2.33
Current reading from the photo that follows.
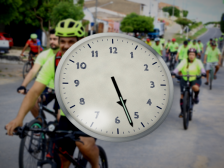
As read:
5.27
